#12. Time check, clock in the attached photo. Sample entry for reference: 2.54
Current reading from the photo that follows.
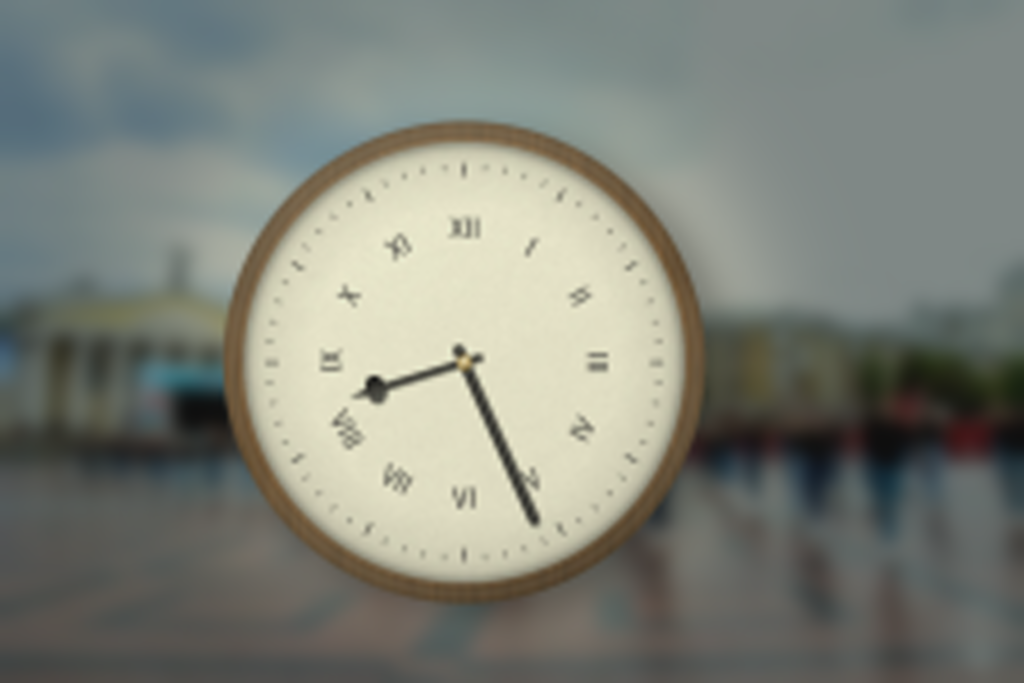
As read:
8.26
